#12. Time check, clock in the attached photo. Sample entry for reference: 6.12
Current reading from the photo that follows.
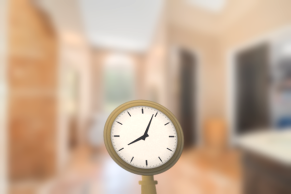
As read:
8.04
